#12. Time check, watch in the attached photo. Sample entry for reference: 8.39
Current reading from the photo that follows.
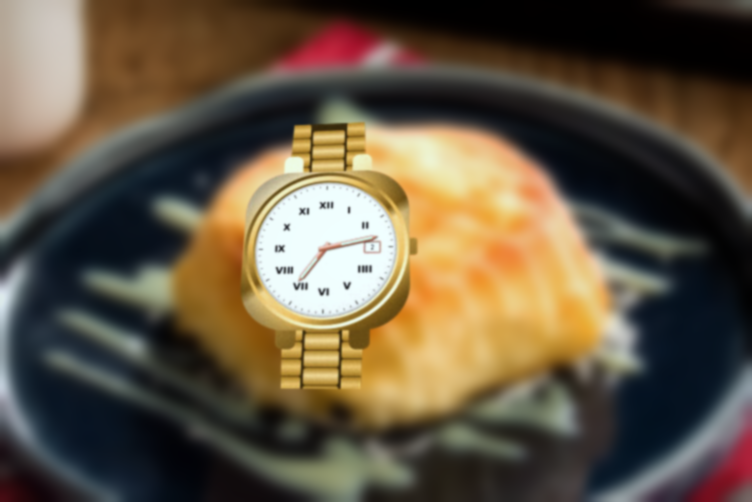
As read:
7.13
